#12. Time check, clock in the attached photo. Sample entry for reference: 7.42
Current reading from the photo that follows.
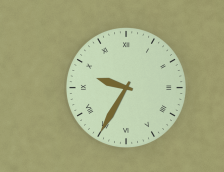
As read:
9.35
